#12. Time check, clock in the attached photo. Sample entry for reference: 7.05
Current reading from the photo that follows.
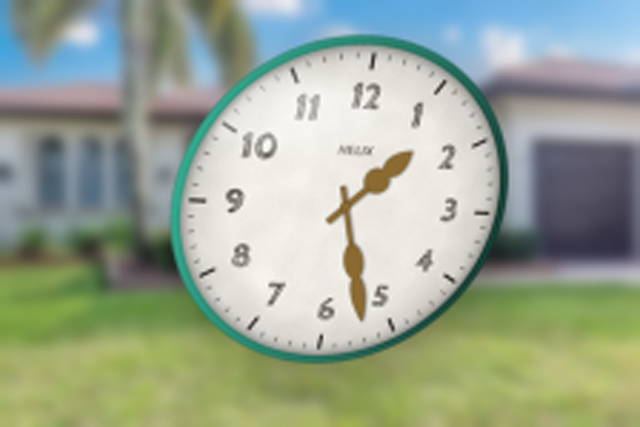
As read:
1.27
